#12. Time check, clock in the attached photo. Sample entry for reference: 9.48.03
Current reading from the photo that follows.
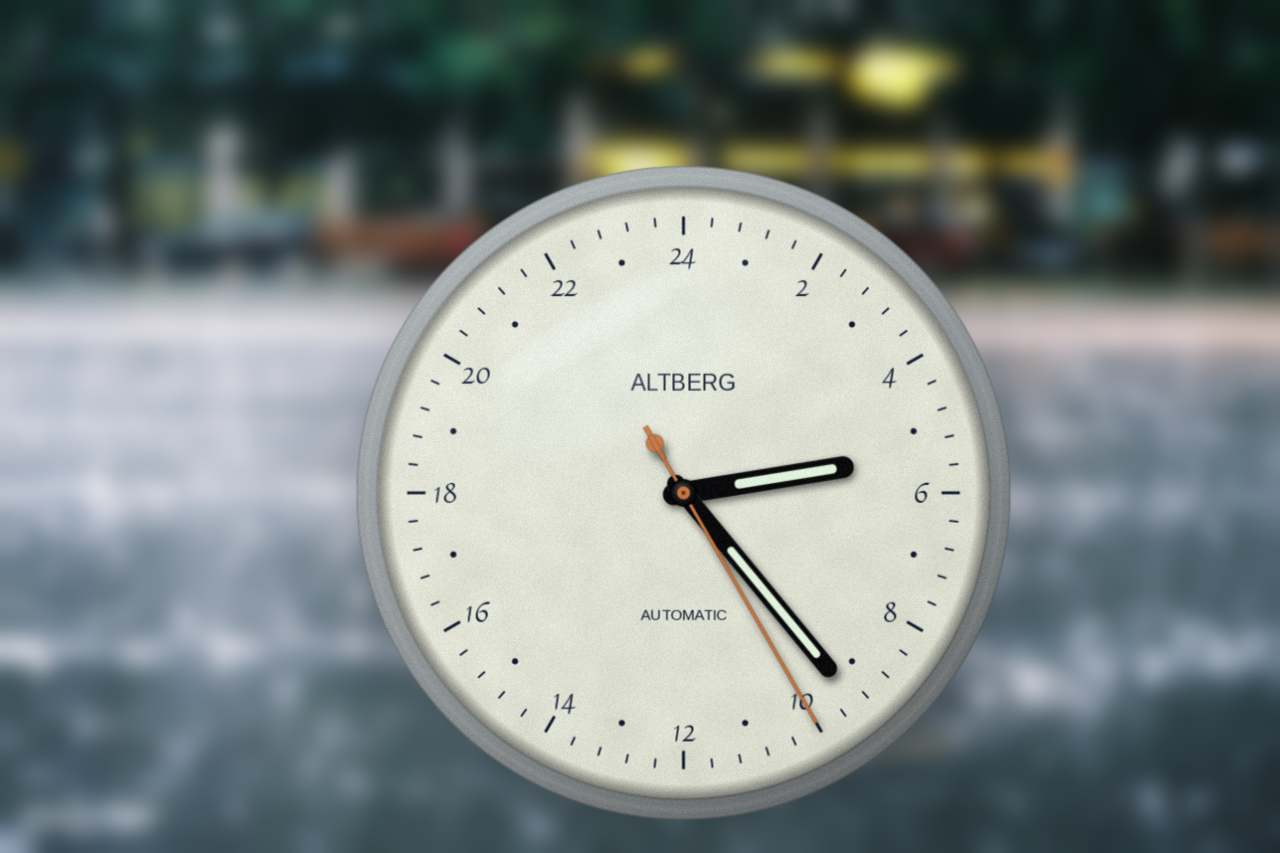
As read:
5.23.25
